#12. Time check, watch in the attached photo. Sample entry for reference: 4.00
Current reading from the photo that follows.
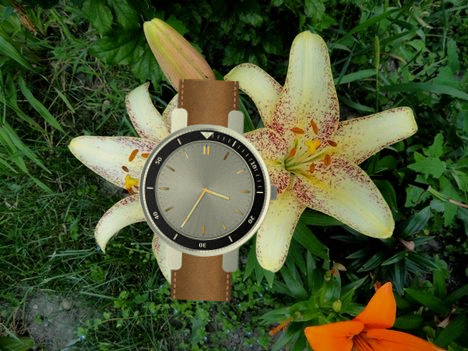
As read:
3.35
